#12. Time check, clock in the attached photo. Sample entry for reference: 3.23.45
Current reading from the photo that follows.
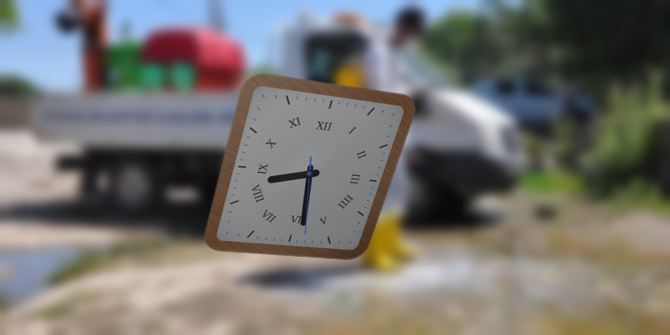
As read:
8.28.28
